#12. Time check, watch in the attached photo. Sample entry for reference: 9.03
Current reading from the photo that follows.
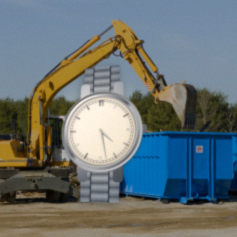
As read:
4.28
